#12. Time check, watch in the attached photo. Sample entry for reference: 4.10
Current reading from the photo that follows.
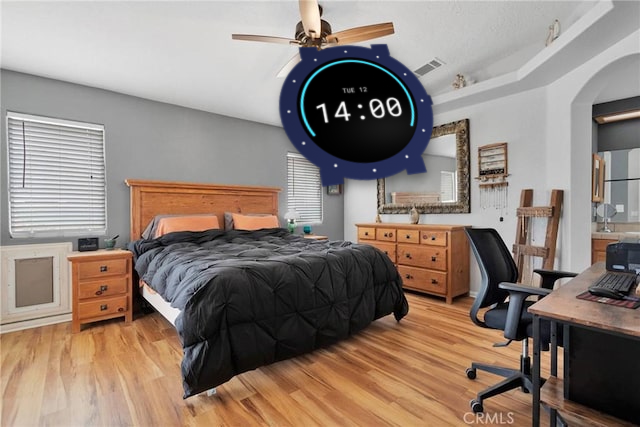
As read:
14.00
